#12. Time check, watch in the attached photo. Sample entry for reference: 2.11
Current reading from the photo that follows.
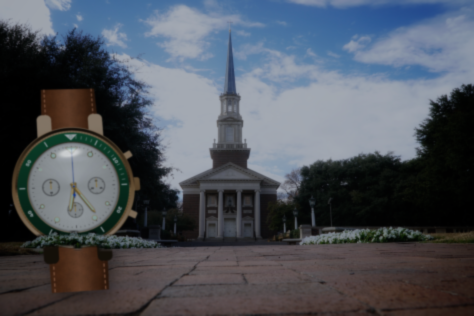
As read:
6.24
